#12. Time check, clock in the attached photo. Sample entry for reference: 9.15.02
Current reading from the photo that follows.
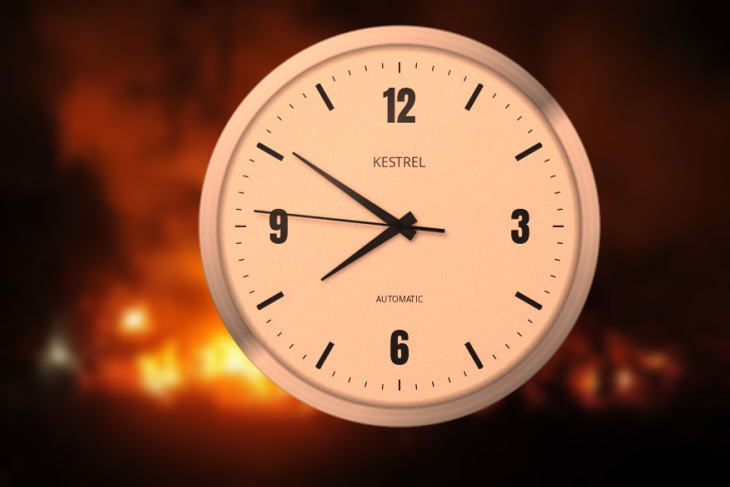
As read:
7.50.46
